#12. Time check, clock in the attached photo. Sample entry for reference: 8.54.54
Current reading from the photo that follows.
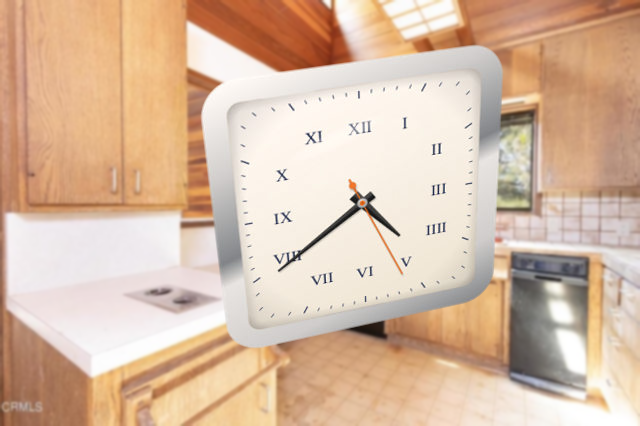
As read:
4.39.26
